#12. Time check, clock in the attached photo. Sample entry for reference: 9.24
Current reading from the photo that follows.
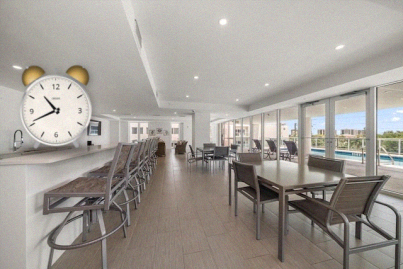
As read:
10.41
